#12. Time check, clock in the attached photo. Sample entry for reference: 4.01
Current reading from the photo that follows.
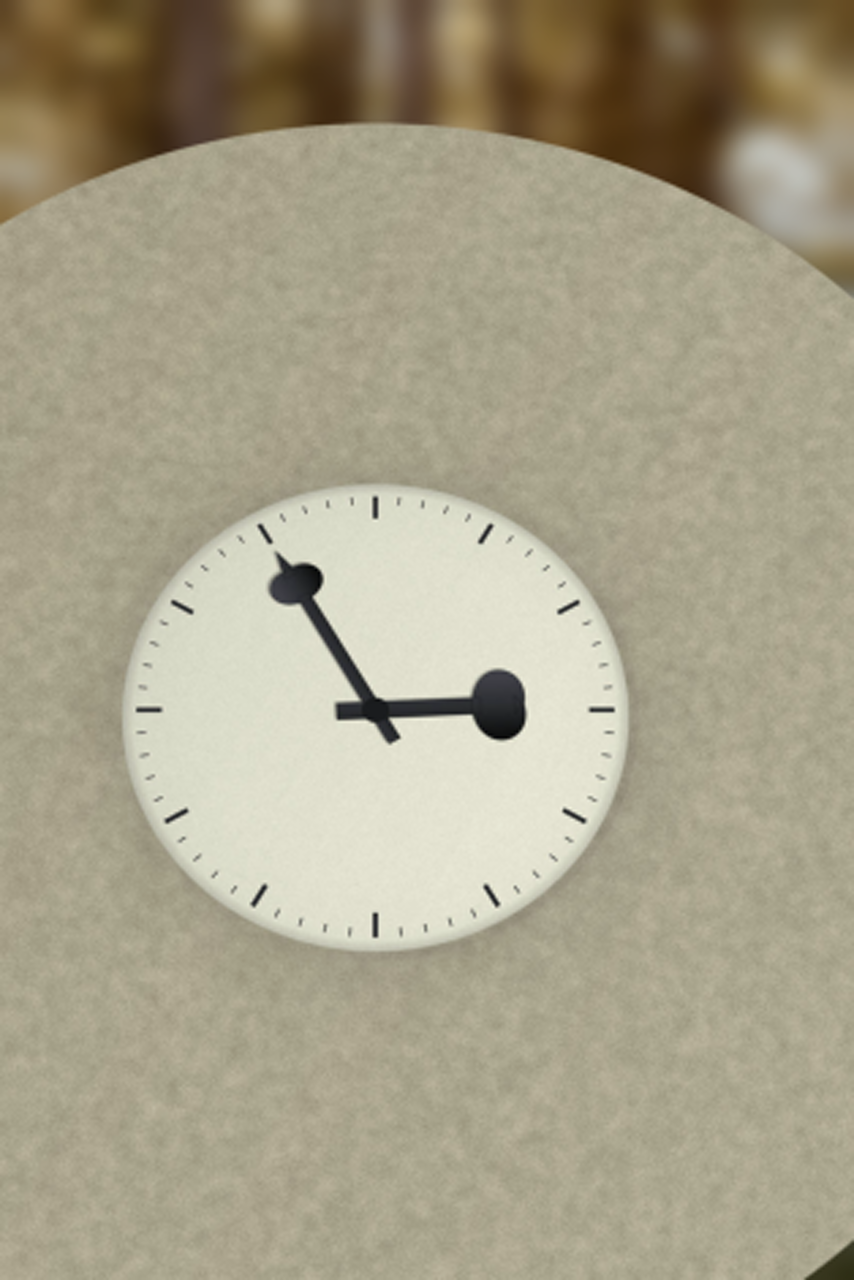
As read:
2.55
